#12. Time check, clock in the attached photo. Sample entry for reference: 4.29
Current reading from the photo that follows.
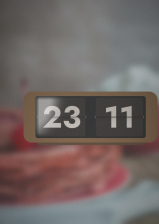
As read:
23.11
